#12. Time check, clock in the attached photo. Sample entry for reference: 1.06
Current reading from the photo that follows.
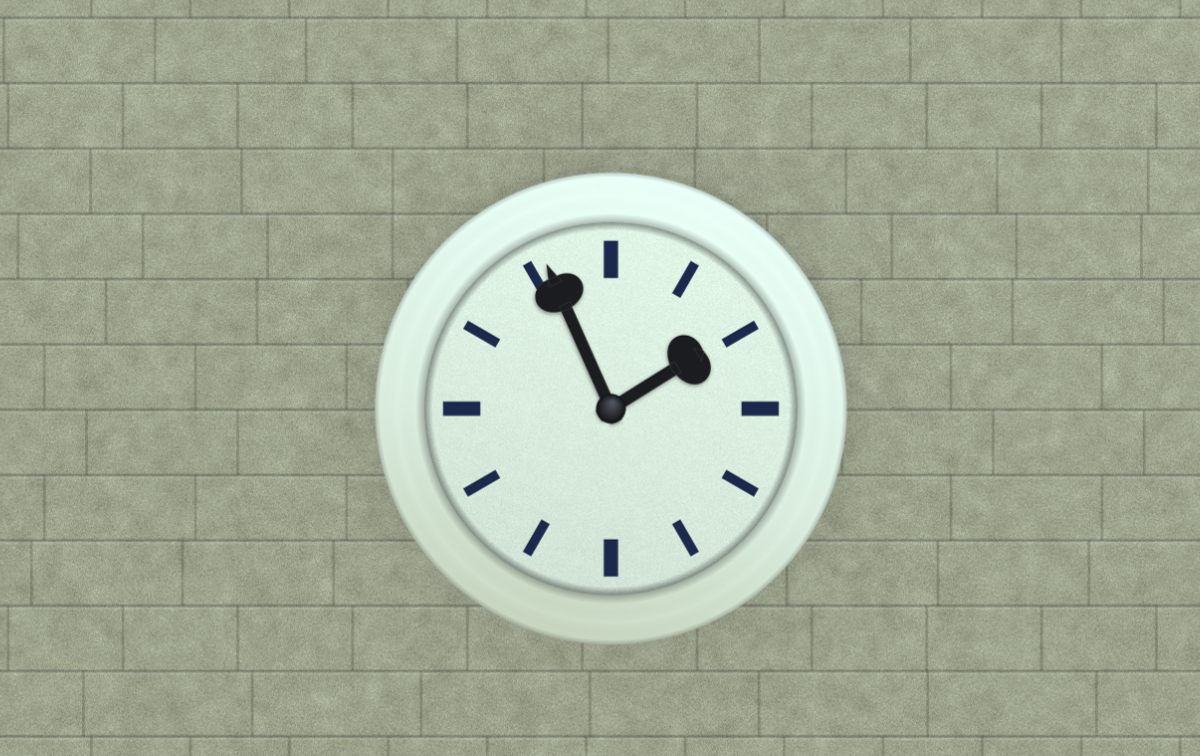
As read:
1.56
